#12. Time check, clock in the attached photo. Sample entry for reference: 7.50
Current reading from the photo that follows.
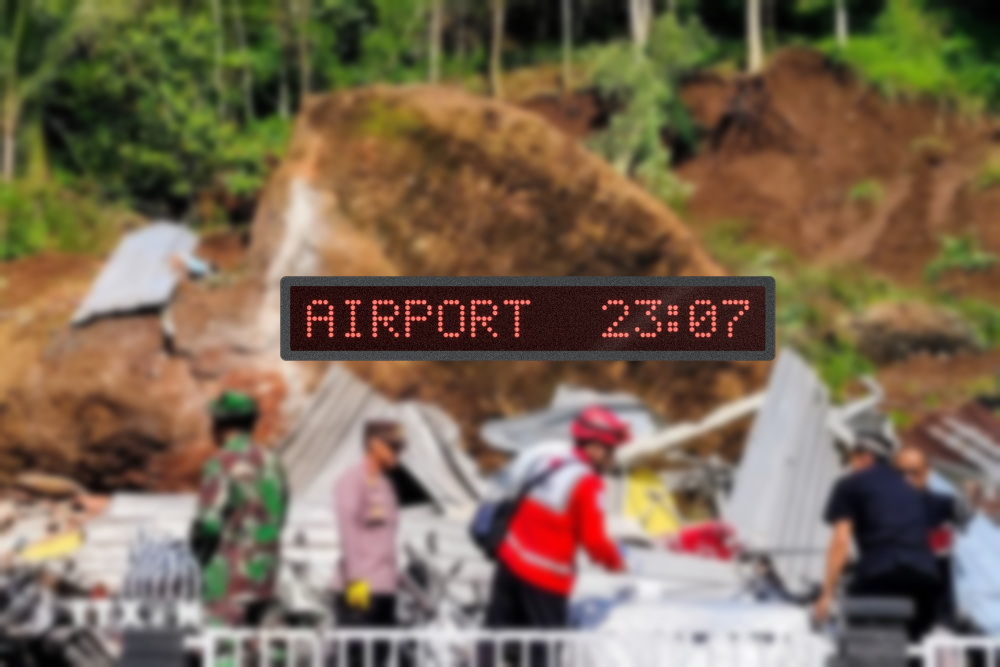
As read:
23.07
